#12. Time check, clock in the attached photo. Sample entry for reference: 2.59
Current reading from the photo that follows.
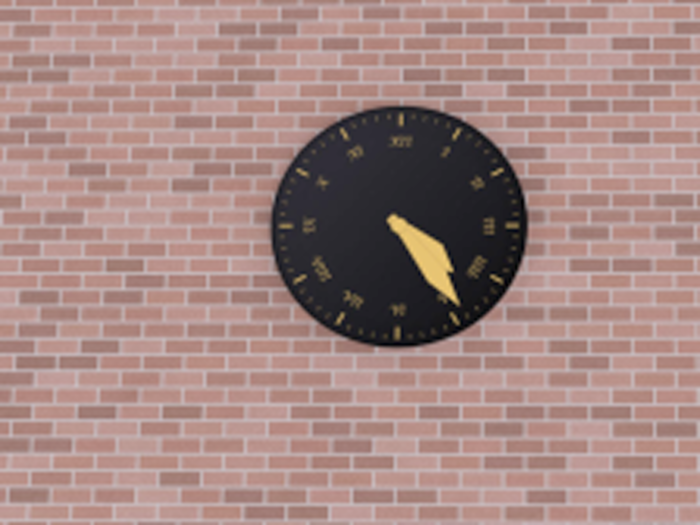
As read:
4.24
